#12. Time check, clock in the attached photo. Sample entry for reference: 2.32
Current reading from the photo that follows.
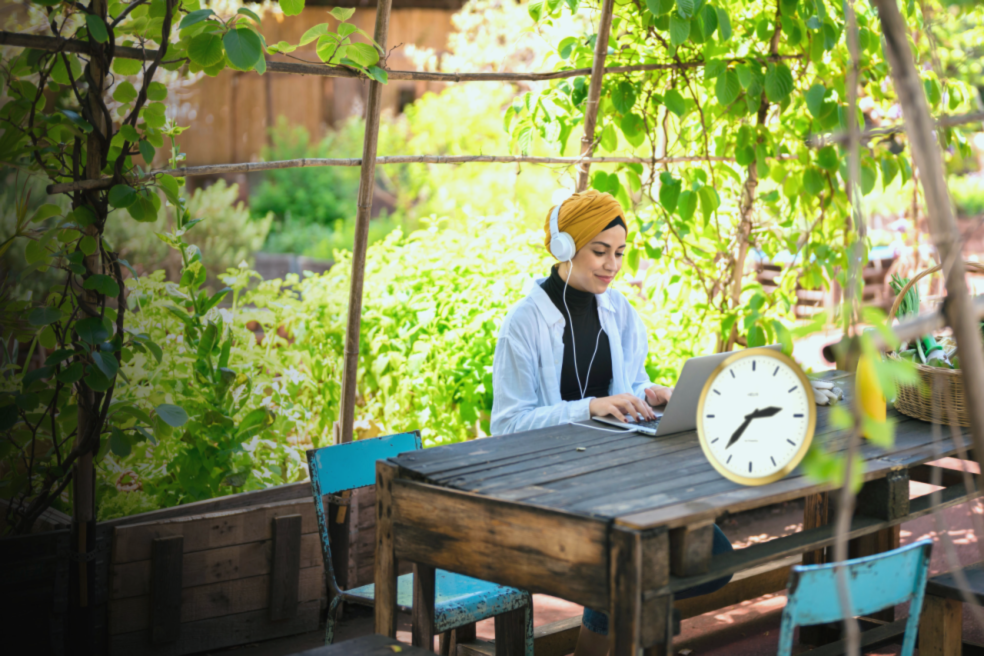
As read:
2.37
